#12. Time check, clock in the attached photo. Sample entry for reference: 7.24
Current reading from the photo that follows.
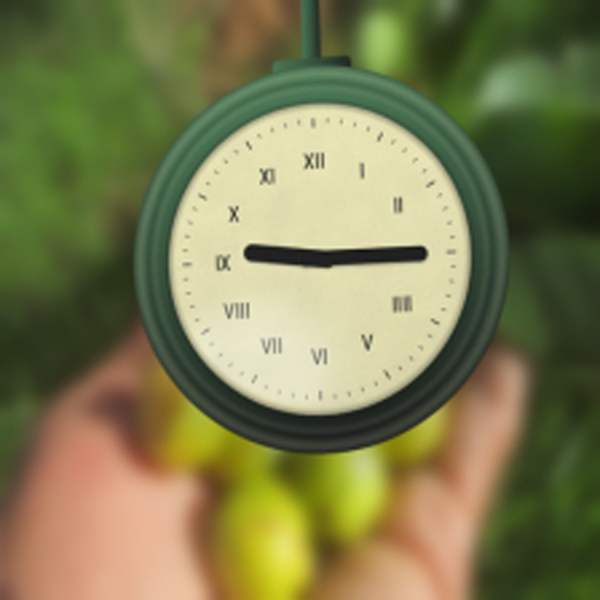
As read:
9.15
